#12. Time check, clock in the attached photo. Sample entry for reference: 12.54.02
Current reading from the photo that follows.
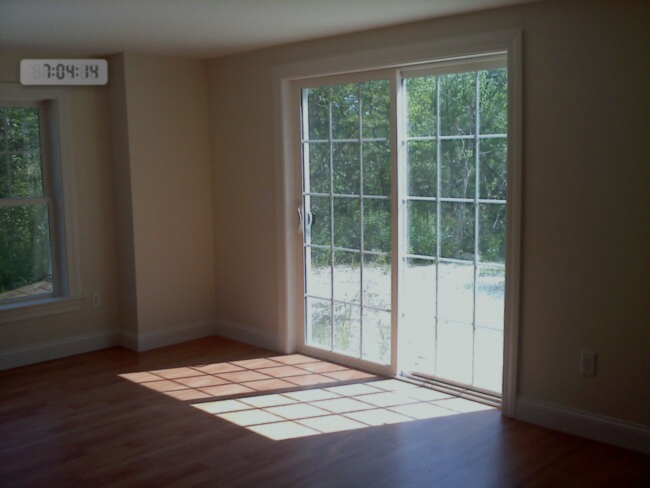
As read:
7.04.14
